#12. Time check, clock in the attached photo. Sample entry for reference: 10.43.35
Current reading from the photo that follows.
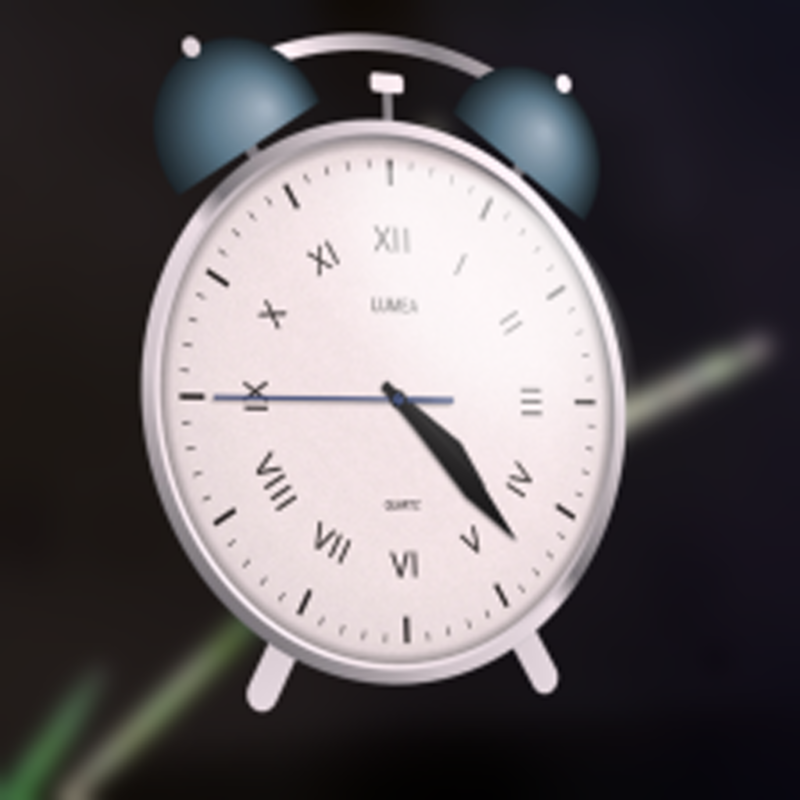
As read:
4.22.45
